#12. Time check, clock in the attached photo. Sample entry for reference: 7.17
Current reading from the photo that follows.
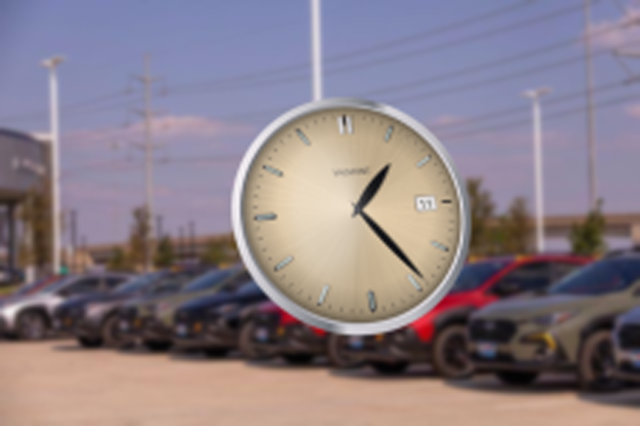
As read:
1.24
